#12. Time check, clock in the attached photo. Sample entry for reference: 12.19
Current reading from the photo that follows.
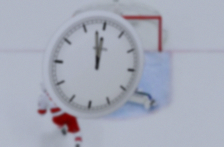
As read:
11.58
